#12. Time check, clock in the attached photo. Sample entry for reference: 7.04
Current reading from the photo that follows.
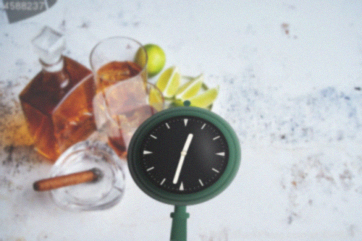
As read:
12.32
